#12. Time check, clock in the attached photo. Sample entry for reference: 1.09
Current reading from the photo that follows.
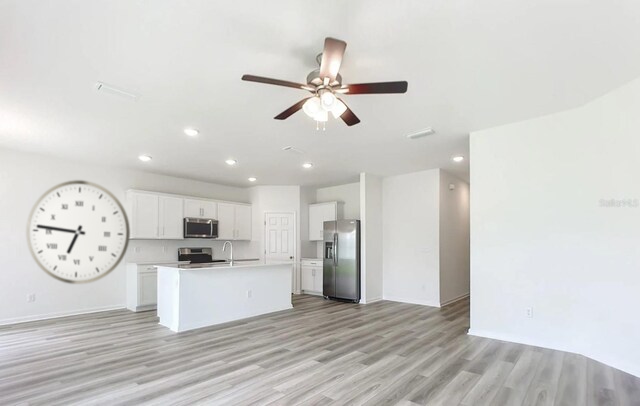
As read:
6.46
